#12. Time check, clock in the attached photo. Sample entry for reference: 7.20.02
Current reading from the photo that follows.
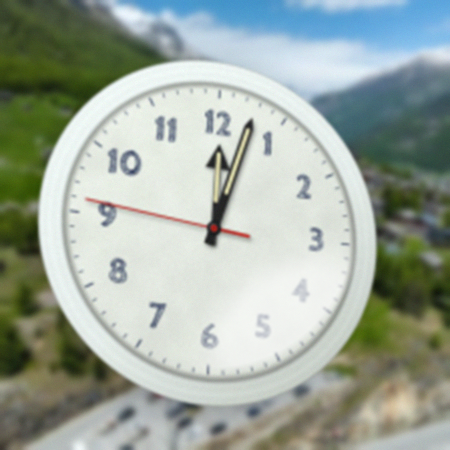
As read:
12.02.46
